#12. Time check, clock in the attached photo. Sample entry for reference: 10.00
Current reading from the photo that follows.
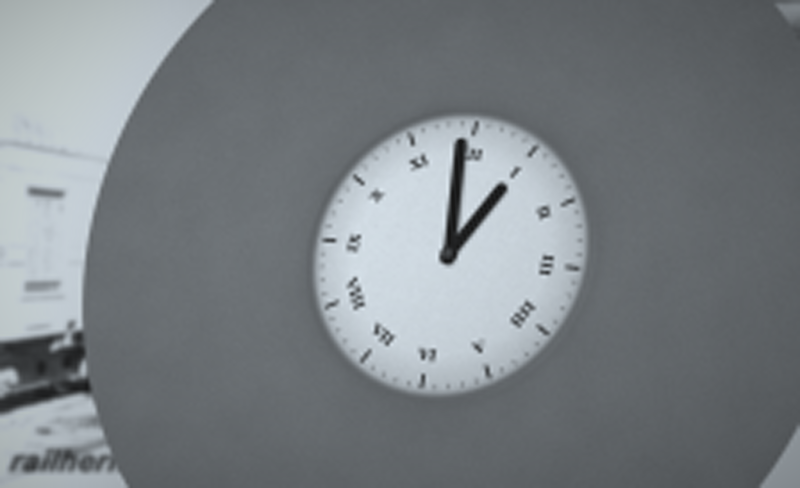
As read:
12.59
